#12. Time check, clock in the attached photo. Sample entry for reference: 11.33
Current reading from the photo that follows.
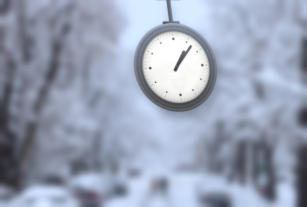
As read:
1.07
